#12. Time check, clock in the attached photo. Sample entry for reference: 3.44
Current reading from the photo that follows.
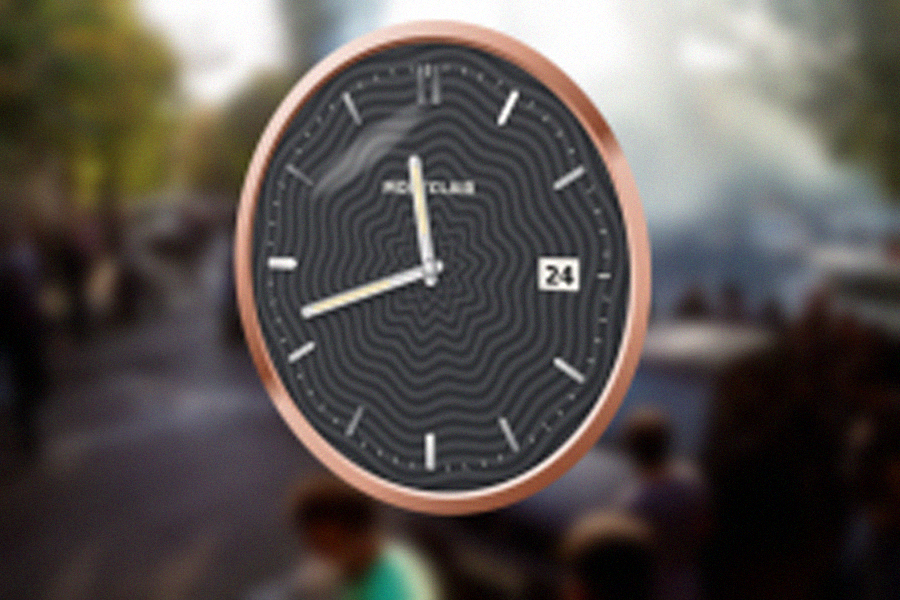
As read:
11.42
